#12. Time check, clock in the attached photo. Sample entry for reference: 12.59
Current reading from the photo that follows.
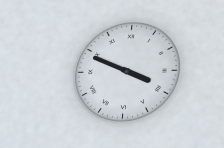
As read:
3.49
